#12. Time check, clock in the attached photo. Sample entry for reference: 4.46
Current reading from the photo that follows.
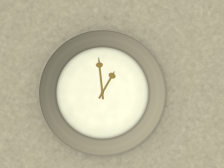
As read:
12.59
